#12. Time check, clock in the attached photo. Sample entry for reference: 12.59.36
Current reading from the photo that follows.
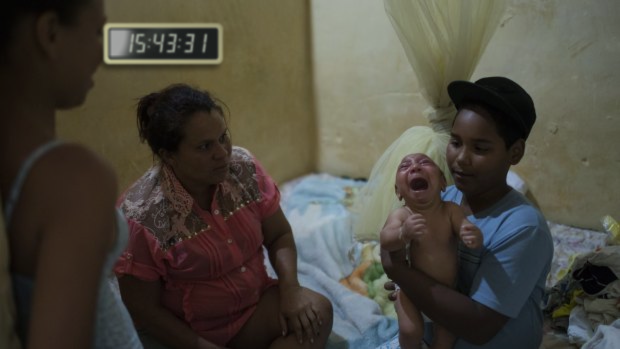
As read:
15.43.31
